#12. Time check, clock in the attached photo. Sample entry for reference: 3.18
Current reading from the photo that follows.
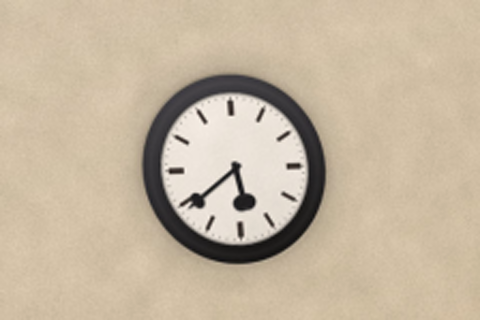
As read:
5.39
